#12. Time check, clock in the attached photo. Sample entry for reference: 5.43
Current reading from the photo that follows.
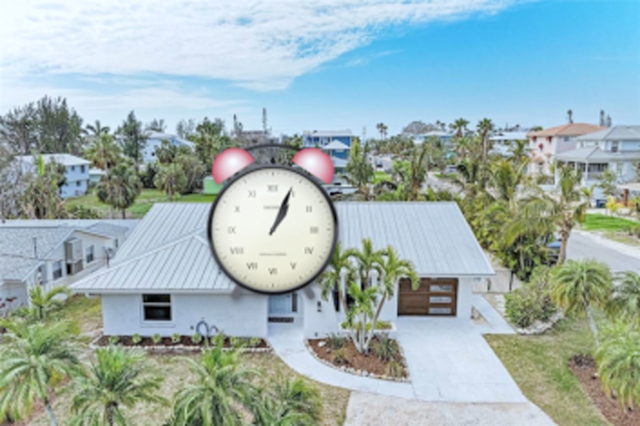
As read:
1.04
